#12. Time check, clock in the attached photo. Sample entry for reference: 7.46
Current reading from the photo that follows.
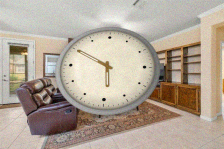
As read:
5.50
